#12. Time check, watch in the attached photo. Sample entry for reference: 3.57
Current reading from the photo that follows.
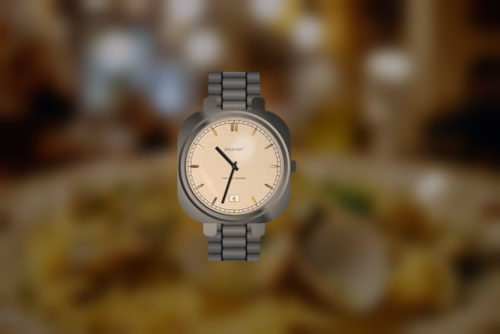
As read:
10.33
